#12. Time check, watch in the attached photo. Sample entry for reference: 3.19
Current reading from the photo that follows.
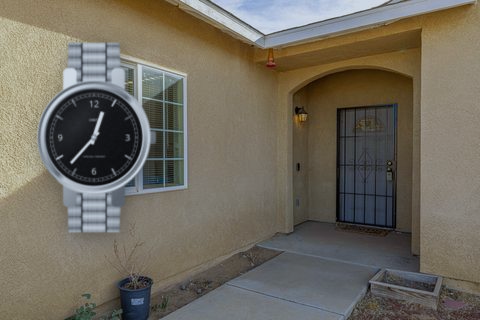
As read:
12.37
